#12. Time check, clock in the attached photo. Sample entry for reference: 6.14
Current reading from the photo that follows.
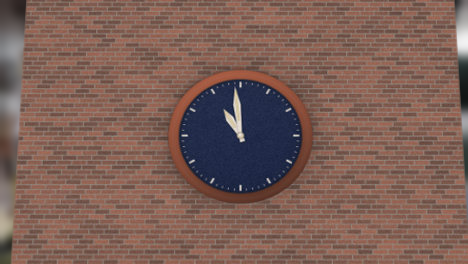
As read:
10.59
